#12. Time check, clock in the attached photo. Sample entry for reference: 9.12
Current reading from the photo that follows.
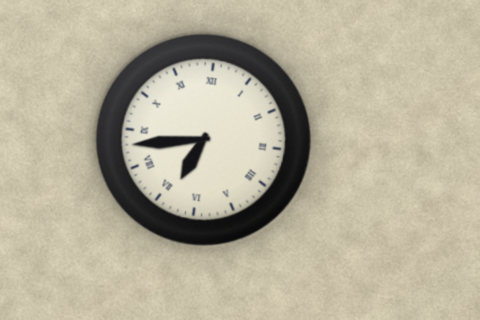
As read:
6.43
